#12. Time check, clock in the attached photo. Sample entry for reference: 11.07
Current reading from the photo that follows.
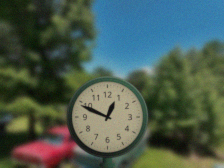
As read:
12.49
